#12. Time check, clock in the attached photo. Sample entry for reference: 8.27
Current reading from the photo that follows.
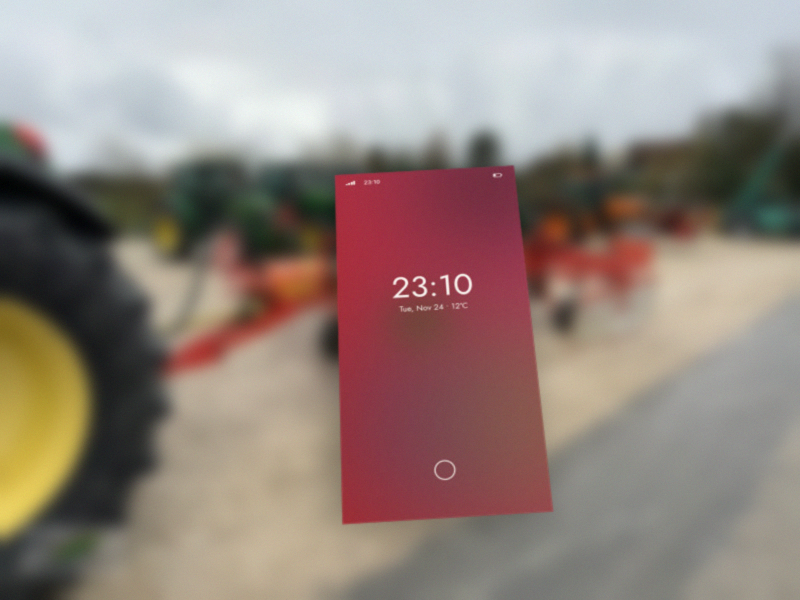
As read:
23.10
